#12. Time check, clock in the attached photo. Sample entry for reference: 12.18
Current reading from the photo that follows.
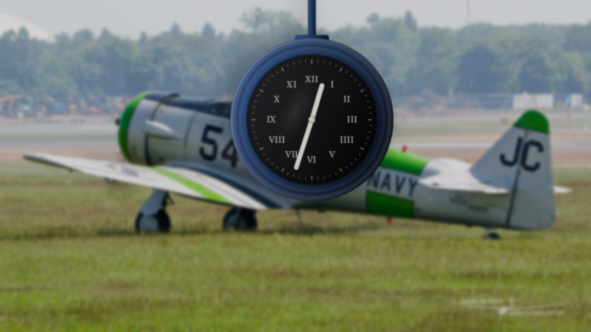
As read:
12.33
